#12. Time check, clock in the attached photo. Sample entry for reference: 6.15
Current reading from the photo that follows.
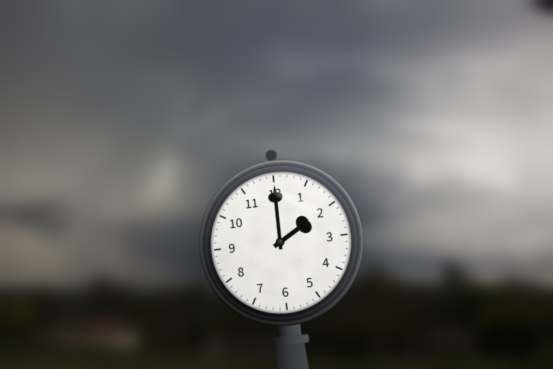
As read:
2.00
